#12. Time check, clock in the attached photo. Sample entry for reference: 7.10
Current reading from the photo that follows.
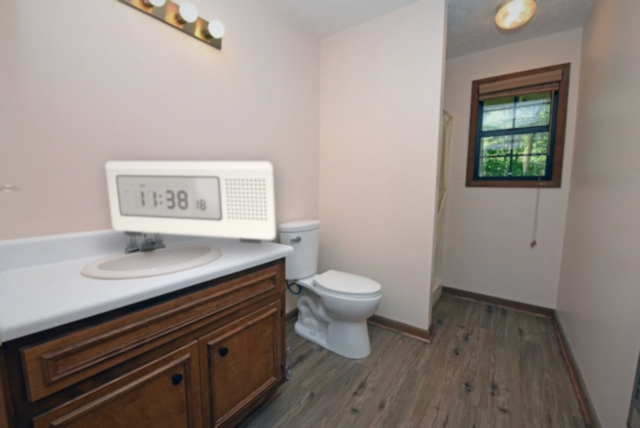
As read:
11.38
